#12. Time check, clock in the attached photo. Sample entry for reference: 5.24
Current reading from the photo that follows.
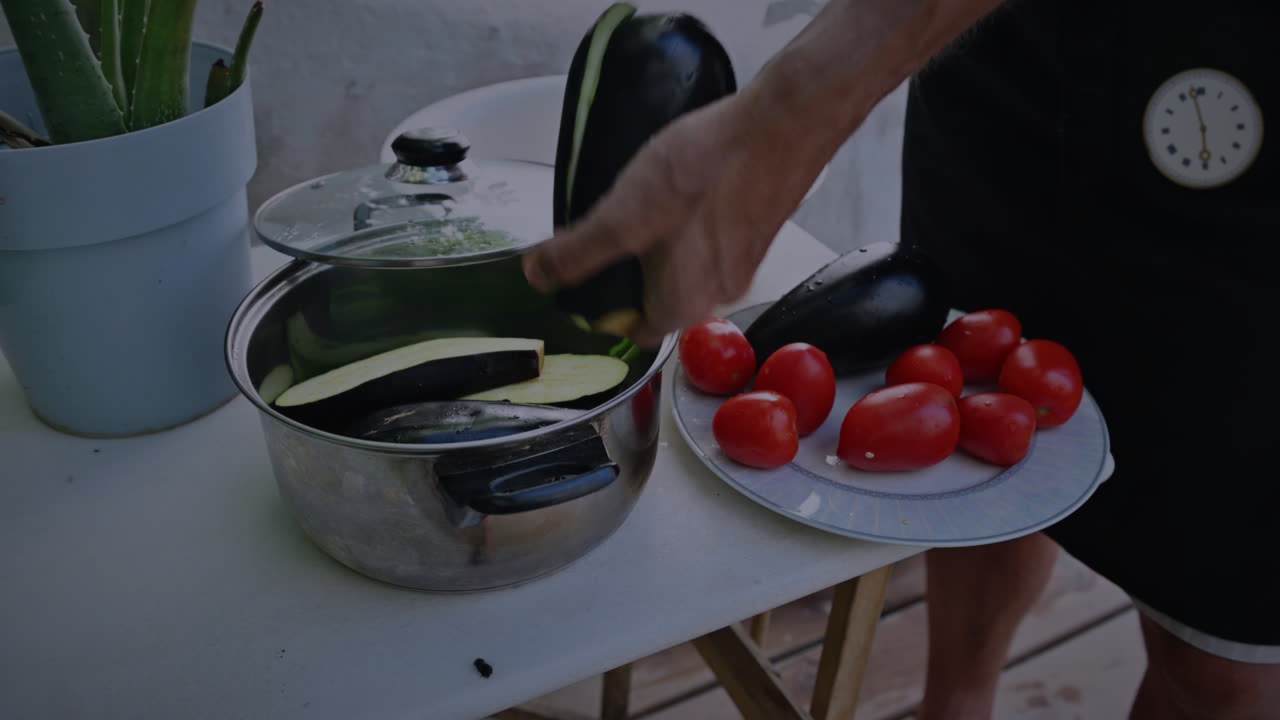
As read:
5.58
